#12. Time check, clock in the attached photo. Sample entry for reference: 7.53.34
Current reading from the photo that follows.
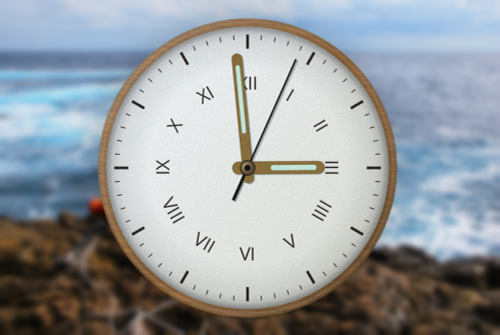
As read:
2.59.04
